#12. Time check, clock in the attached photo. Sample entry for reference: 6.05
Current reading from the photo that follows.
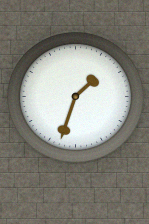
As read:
1.33
